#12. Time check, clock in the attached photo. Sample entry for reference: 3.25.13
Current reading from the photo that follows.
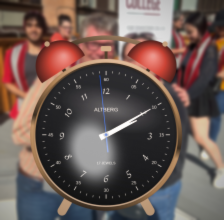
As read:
2.09.59
